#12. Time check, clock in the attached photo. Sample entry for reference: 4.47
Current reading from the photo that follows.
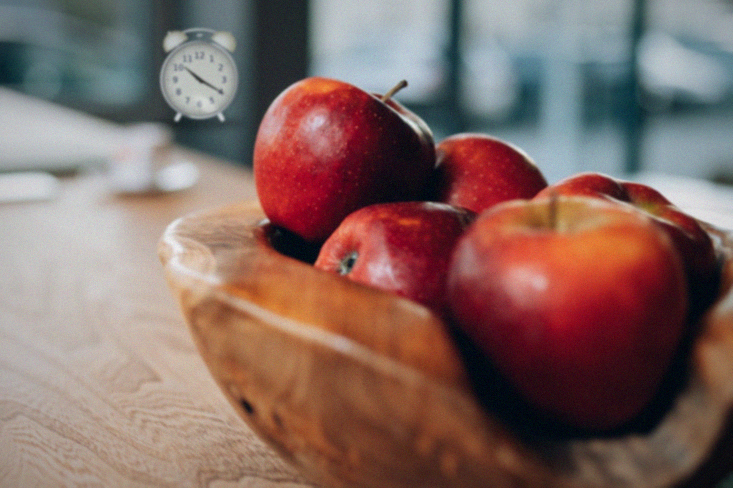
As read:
10.20
